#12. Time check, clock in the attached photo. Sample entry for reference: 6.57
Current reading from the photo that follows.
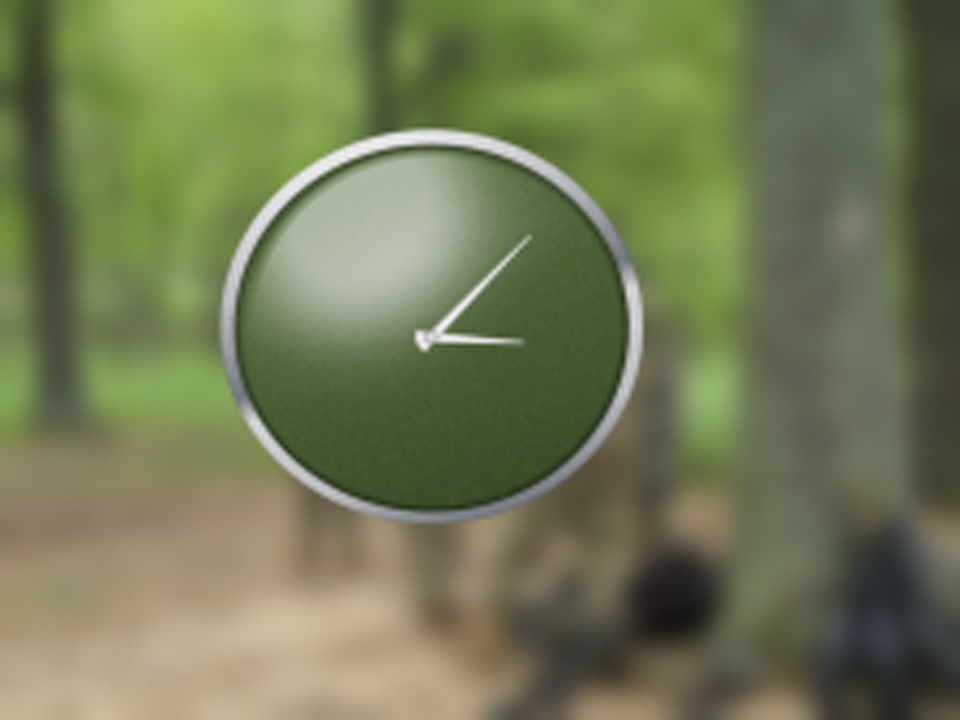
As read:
3.07
